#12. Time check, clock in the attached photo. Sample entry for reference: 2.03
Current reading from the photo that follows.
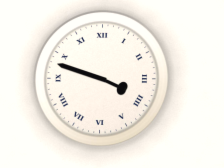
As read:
3.48
